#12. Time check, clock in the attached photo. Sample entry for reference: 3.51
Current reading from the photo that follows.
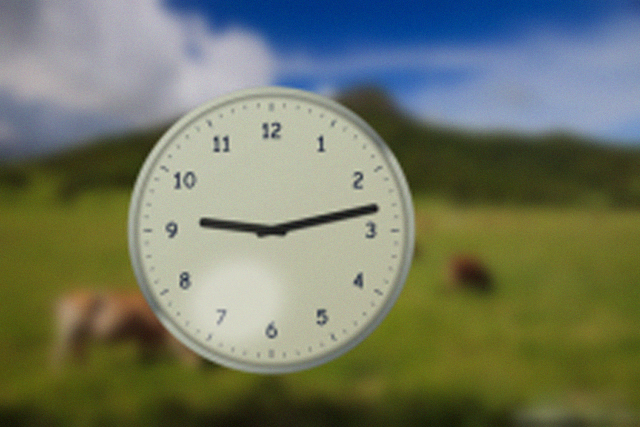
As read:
9.13
